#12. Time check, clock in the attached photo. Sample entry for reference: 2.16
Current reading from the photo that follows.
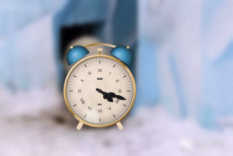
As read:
4.18
